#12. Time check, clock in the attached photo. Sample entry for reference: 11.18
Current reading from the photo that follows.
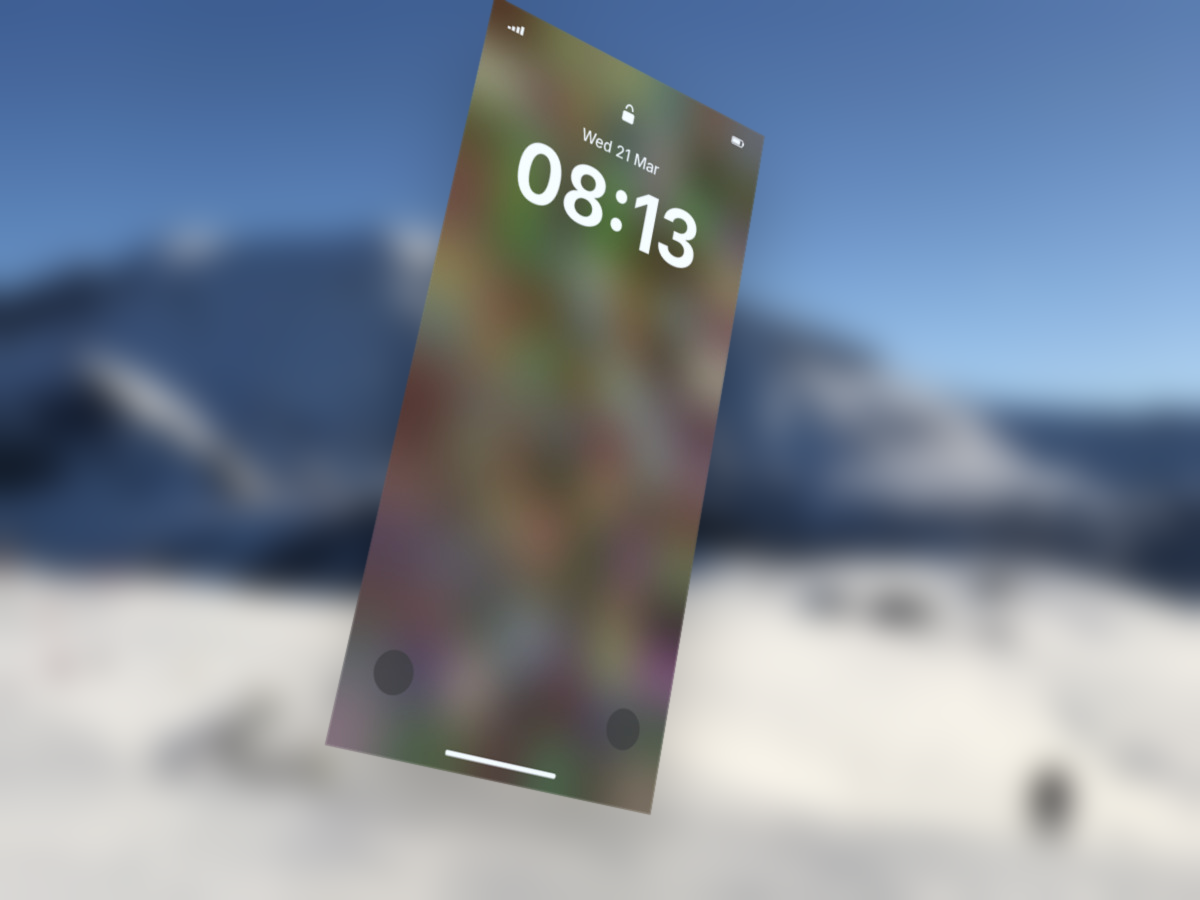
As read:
8.13
